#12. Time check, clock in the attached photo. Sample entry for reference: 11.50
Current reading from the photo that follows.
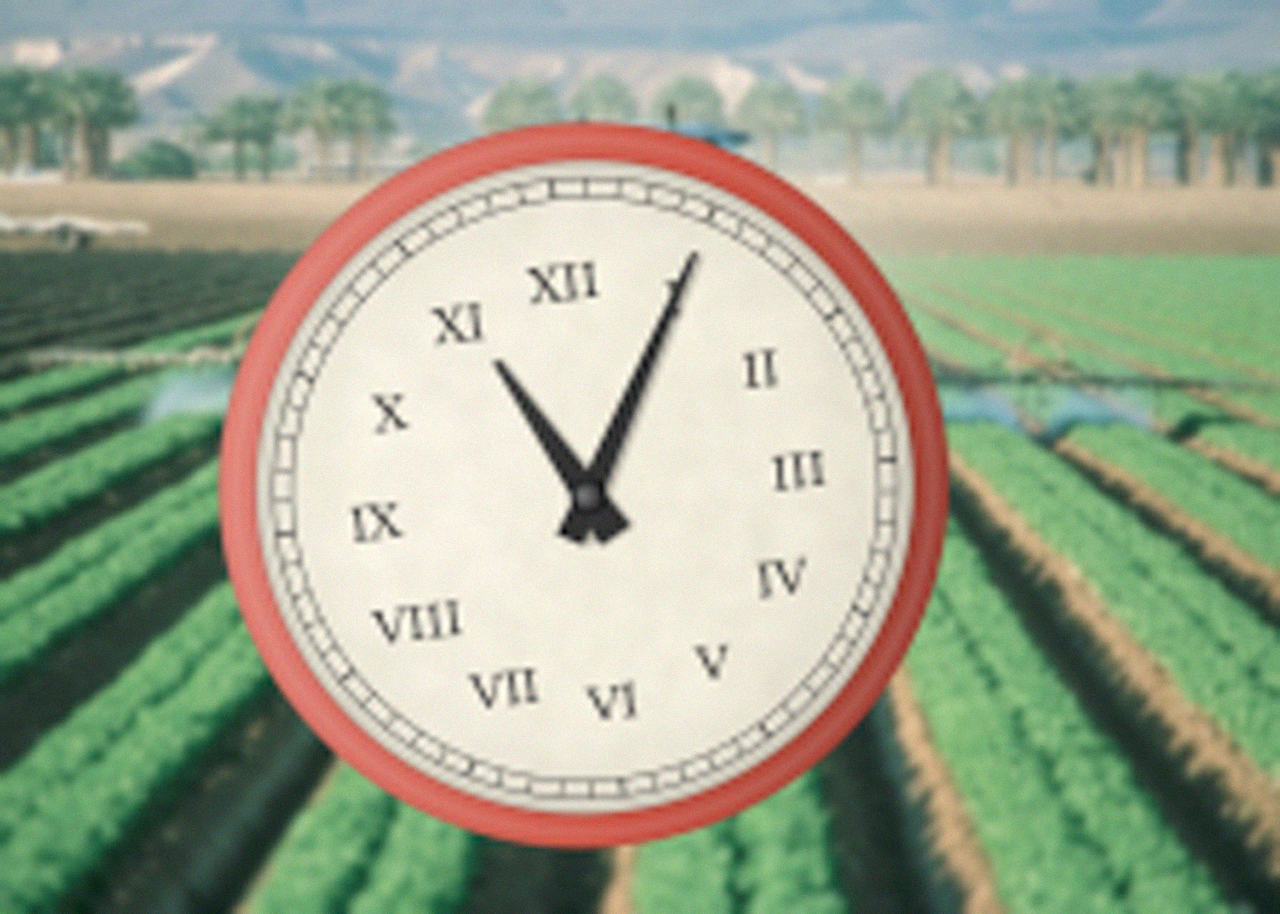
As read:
11.05
